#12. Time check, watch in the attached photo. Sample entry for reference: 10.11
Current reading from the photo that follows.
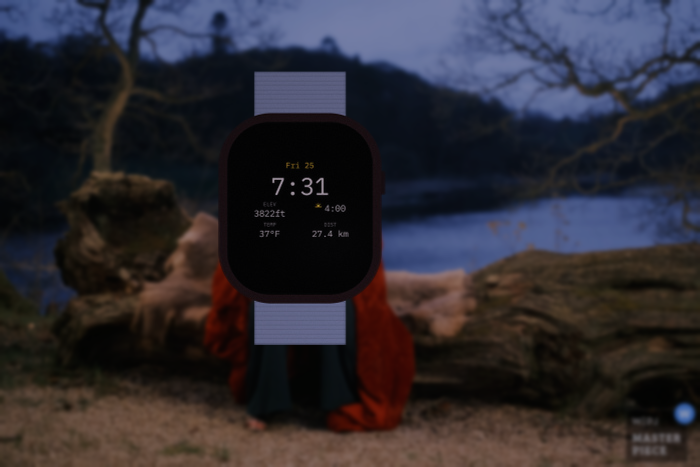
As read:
7.31
